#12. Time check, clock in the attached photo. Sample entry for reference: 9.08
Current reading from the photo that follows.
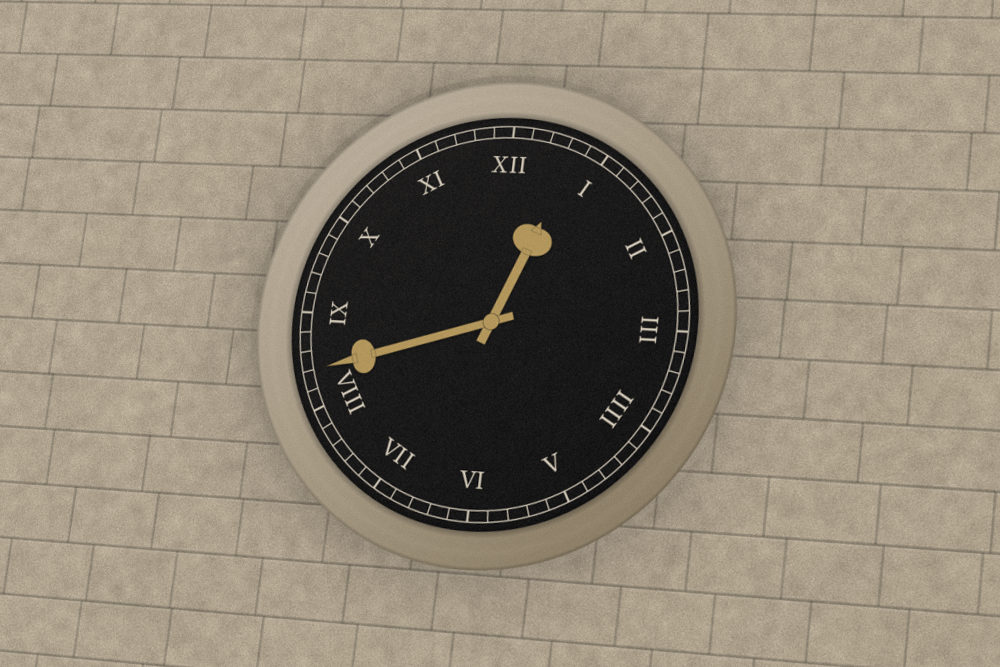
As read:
12.42
